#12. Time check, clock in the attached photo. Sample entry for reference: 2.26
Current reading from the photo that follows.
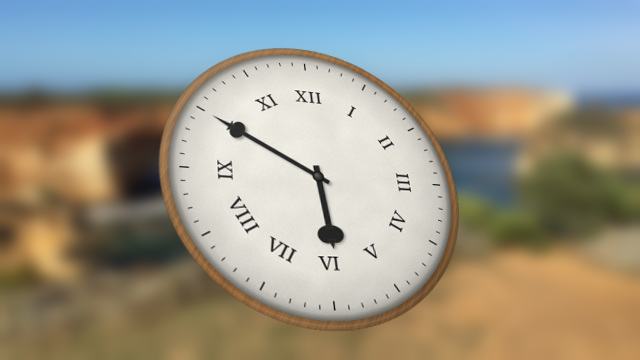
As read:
5.50
